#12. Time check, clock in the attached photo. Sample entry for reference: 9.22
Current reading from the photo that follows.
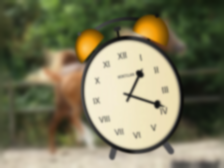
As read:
1.19
